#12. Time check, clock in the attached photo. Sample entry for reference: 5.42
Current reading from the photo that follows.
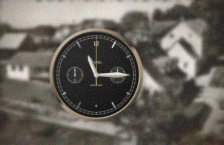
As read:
11.15
